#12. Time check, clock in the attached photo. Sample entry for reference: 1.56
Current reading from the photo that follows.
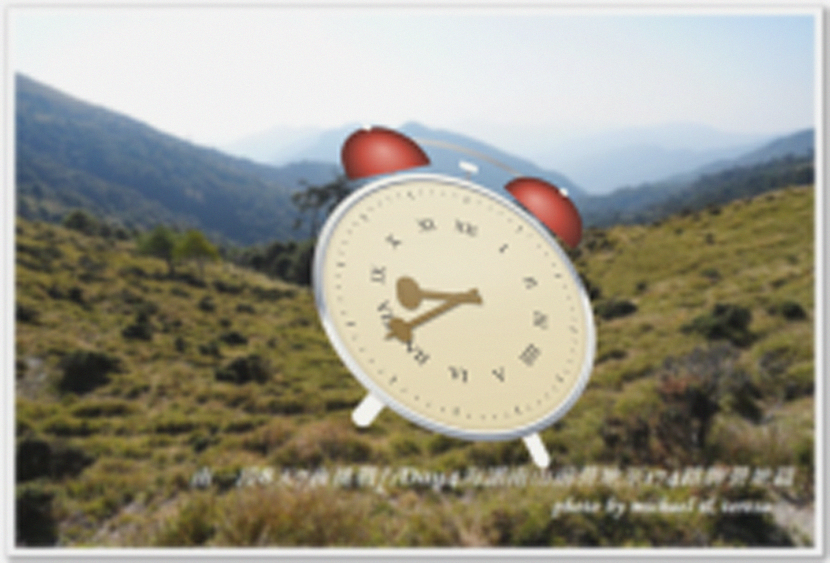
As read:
8.38
